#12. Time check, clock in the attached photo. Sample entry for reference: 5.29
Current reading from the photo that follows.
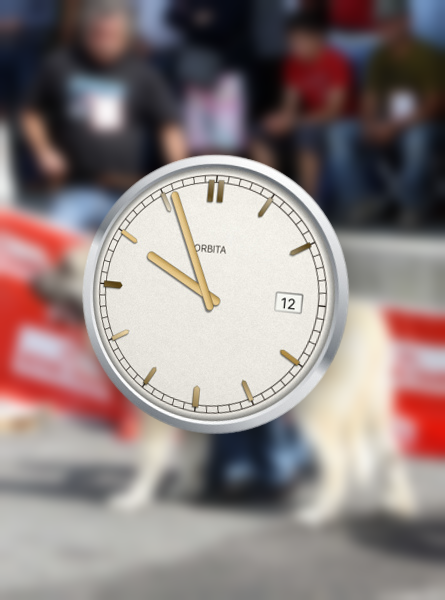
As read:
9.56
